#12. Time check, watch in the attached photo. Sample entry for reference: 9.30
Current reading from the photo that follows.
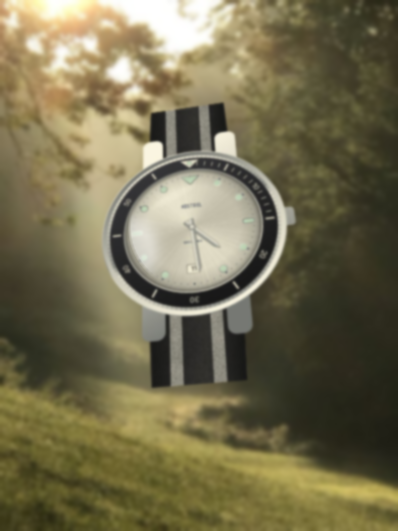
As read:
4.29
